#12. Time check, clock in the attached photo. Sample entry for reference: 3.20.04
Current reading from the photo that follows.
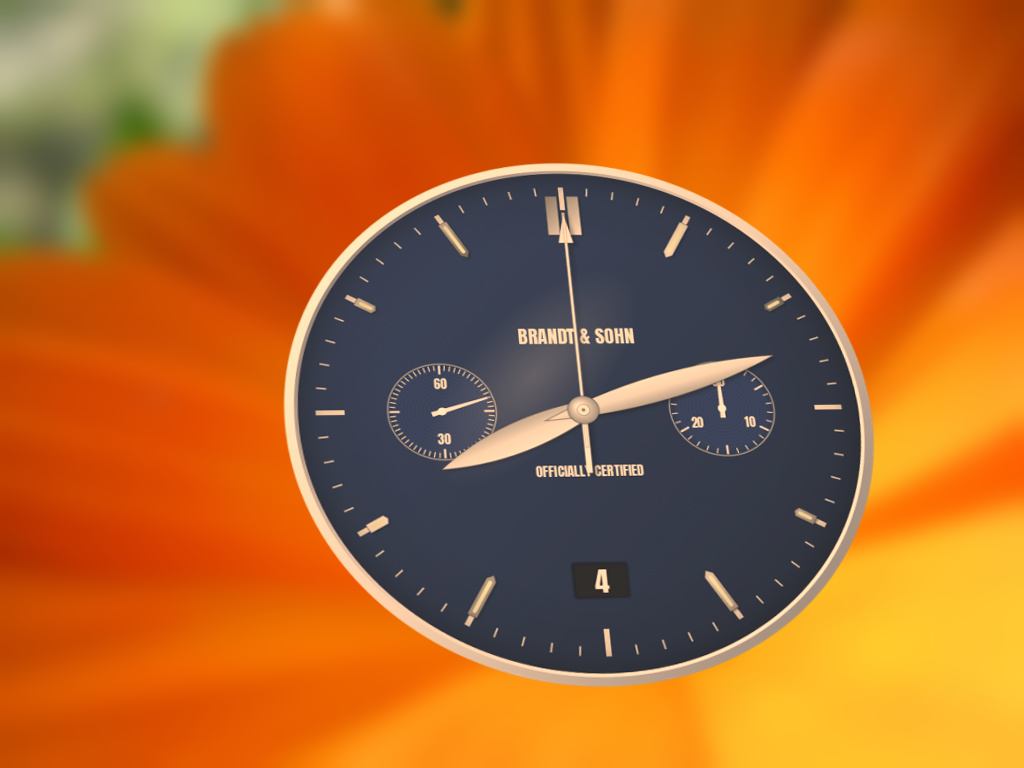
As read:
8.12.12
